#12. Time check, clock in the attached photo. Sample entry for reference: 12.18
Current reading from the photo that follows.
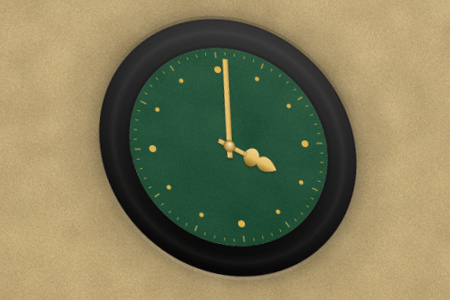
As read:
4.01
